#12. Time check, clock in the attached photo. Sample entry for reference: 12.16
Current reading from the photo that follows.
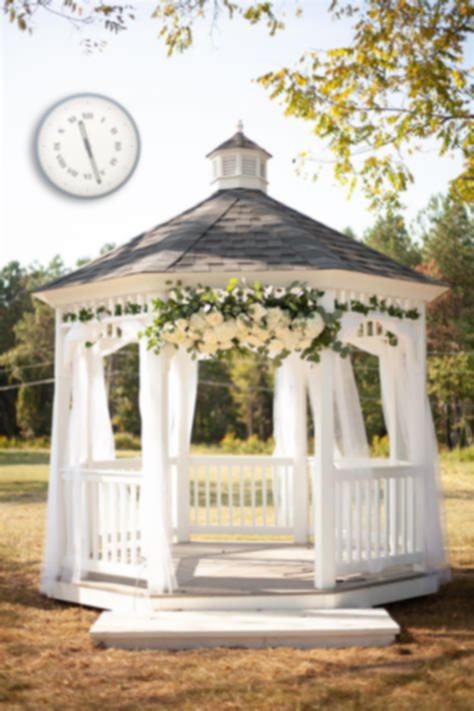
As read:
11.27
